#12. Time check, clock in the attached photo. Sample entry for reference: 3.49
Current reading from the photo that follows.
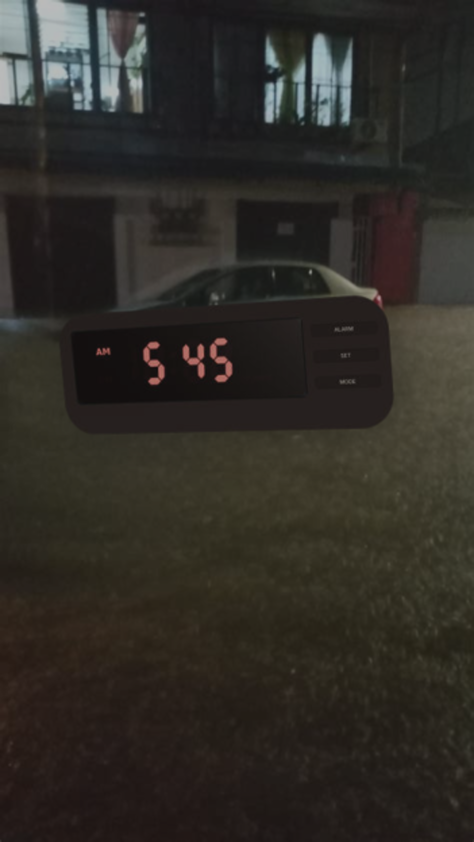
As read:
5.45
